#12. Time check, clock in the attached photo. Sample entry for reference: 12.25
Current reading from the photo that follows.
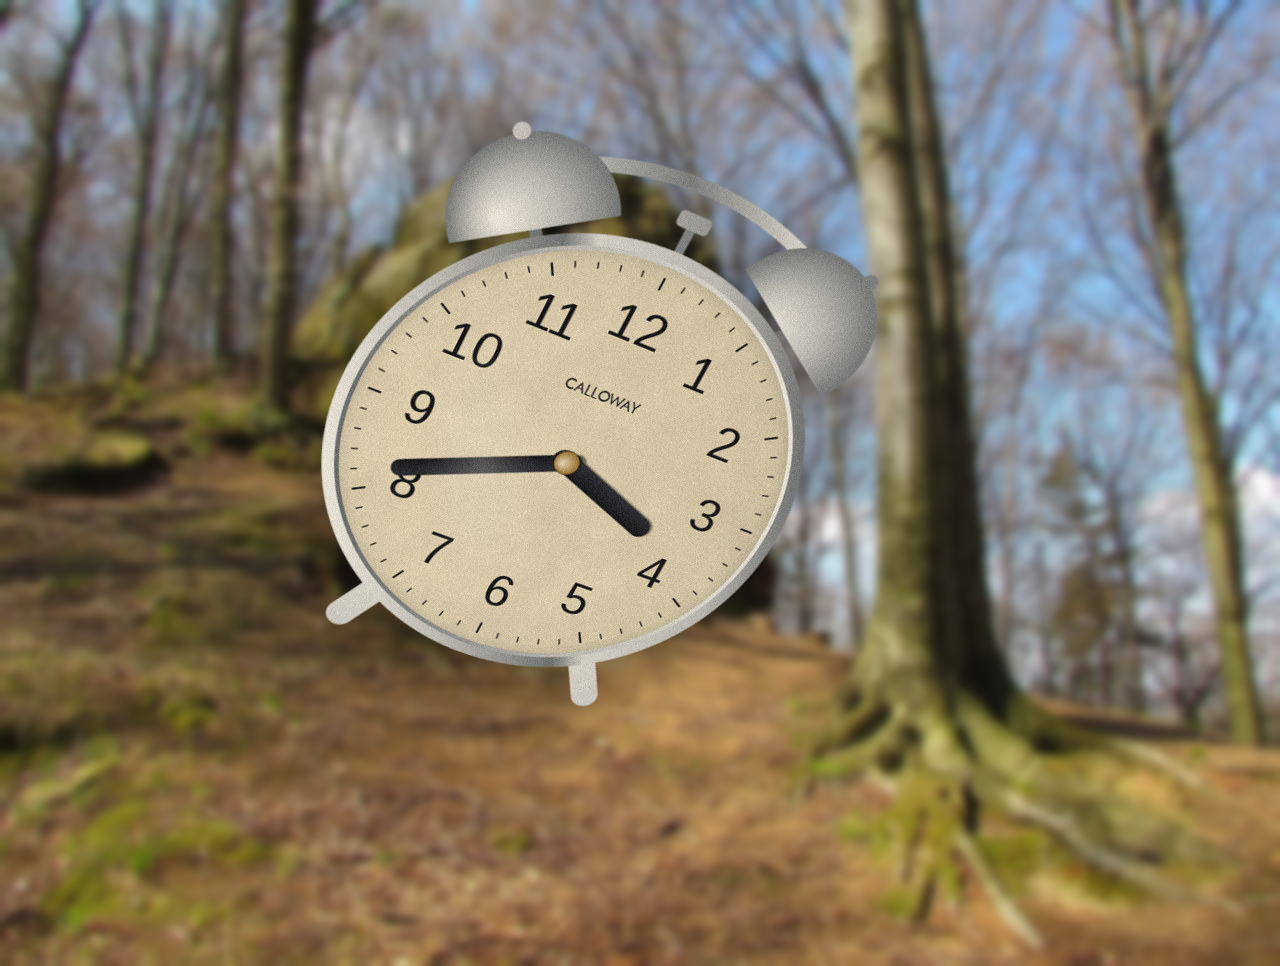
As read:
3.41
